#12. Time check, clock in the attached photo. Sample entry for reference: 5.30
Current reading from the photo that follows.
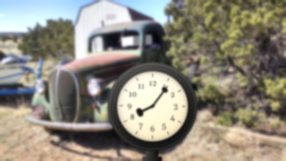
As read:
8.06
